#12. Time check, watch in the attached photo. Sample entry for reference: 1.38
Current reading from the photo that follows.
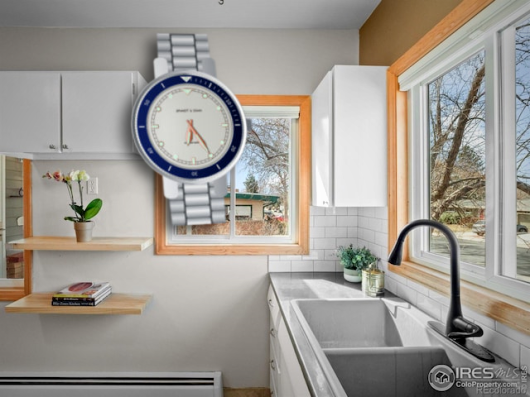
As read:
6.25
